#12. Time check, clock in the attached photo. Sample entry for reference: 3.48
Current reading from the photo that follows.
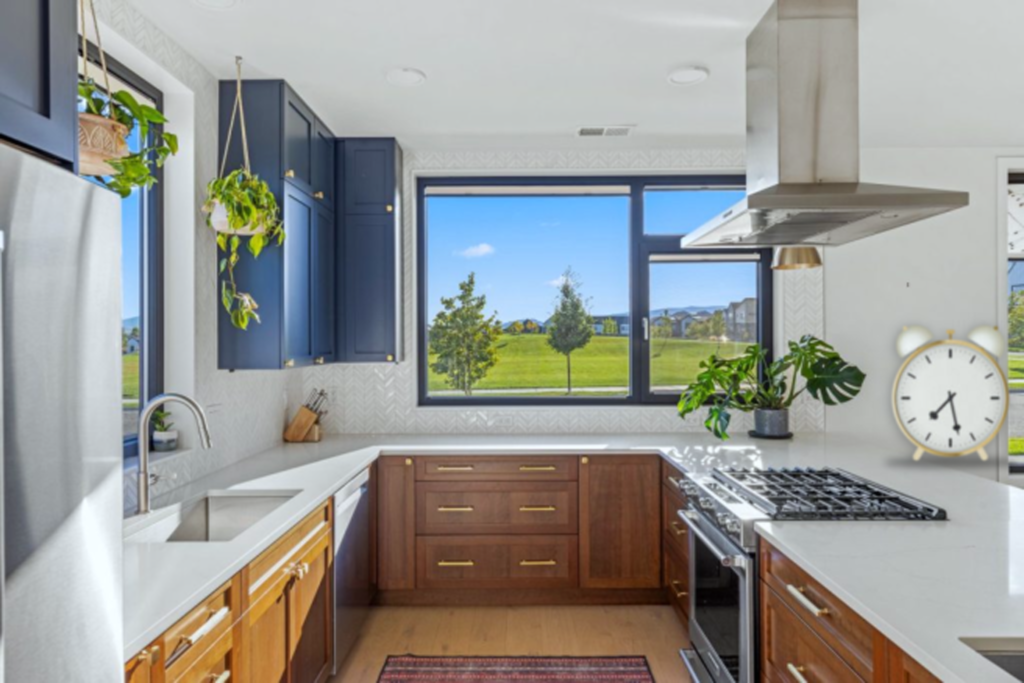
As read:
7.28
